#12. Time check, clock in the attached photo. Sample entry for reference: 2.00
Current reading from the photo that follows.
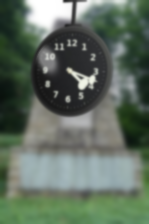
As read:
4.18
